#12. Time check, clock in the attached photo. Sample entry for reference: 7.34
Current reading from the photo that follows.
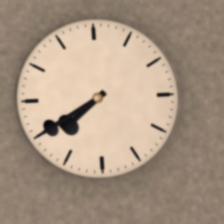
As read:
7.40
